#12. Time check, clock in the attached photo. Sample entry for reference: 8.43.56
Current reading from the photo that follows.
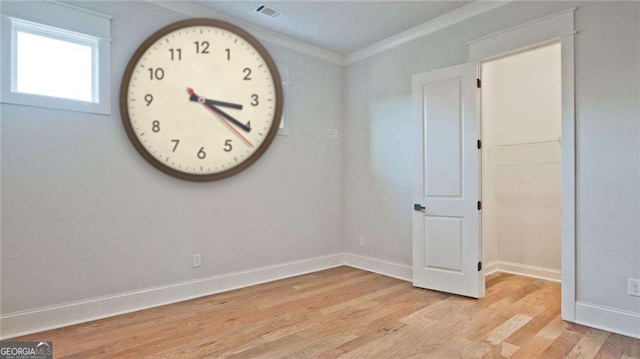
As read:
3.20.22
